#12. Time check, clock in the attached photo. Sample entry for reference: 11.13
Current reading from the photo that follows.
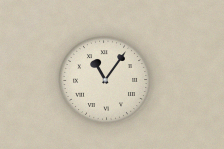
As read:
11.06
